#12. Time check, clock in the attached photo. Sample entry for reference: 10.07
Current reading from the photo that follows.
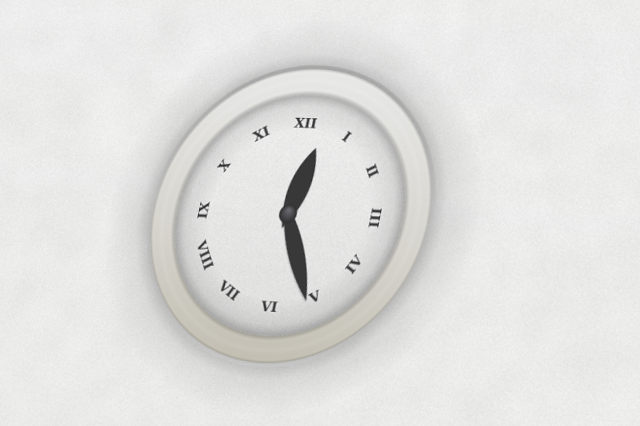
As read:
12.26
